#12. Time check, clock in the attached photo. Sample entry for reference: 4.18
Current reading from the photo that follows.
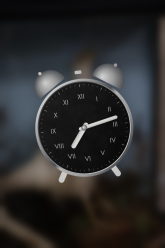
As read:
7.13
